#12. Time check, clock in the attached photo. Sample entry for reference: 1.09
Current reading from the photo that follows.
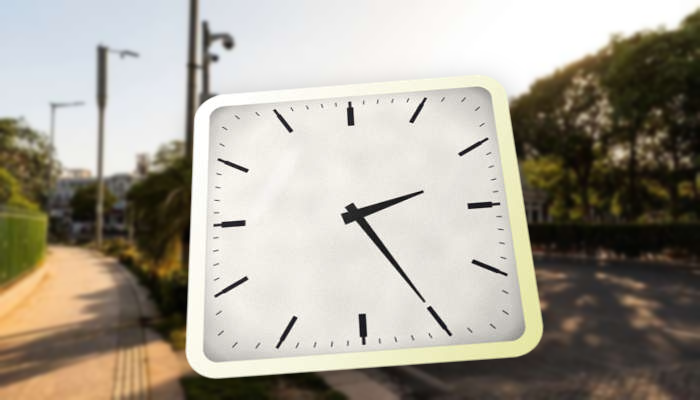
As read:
2.25
